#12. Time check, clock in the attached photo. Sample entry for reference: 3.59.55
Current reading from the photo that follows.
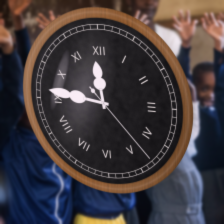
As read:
11.46.23
